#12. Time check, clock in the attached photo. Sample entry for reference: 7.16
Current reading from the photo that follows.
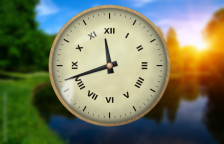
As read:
11.42
